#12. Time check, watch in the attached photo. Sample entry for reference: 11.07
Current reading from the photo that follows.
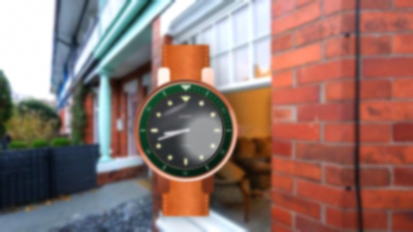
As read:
8.42
